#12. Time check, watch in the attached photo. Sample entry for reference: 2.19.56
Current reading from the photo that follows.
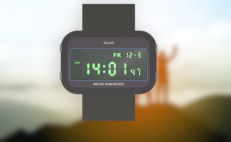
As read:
14.01.47
